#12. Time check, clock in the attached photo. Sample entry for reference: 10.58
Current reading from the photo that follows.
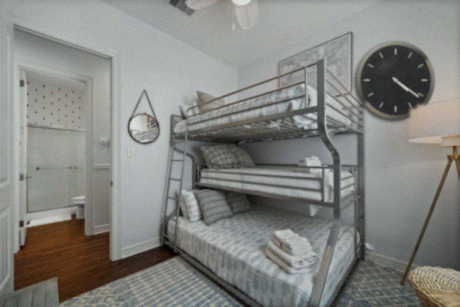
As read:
4.21
